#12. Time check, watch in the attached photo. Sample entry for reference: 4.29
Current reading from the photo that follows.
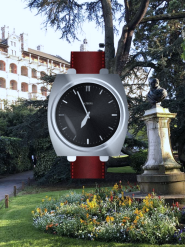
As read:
6.56
